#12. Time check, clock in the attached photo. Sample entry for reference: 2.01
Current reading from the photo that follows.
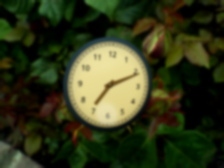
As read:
7.11
